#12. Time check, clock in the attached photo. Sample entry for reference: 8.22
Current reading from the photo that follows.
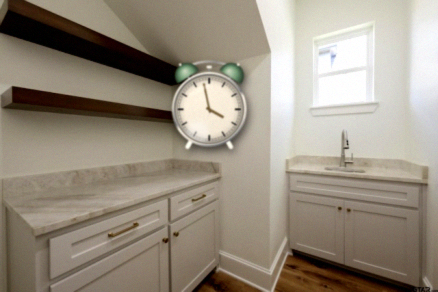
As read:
3.58
